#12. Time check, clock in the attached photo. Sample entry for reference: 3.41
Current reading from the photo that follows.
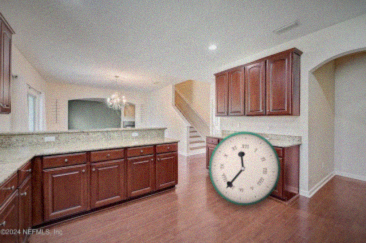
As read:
11.36
